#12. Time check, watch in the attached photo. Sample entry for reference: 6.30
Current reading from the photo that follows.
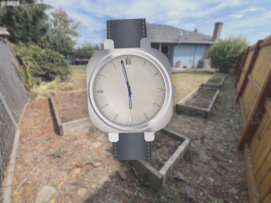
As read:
5.58
